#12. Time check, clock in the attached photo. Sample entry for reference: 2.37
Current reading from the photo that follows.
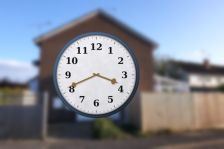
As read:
3.41
